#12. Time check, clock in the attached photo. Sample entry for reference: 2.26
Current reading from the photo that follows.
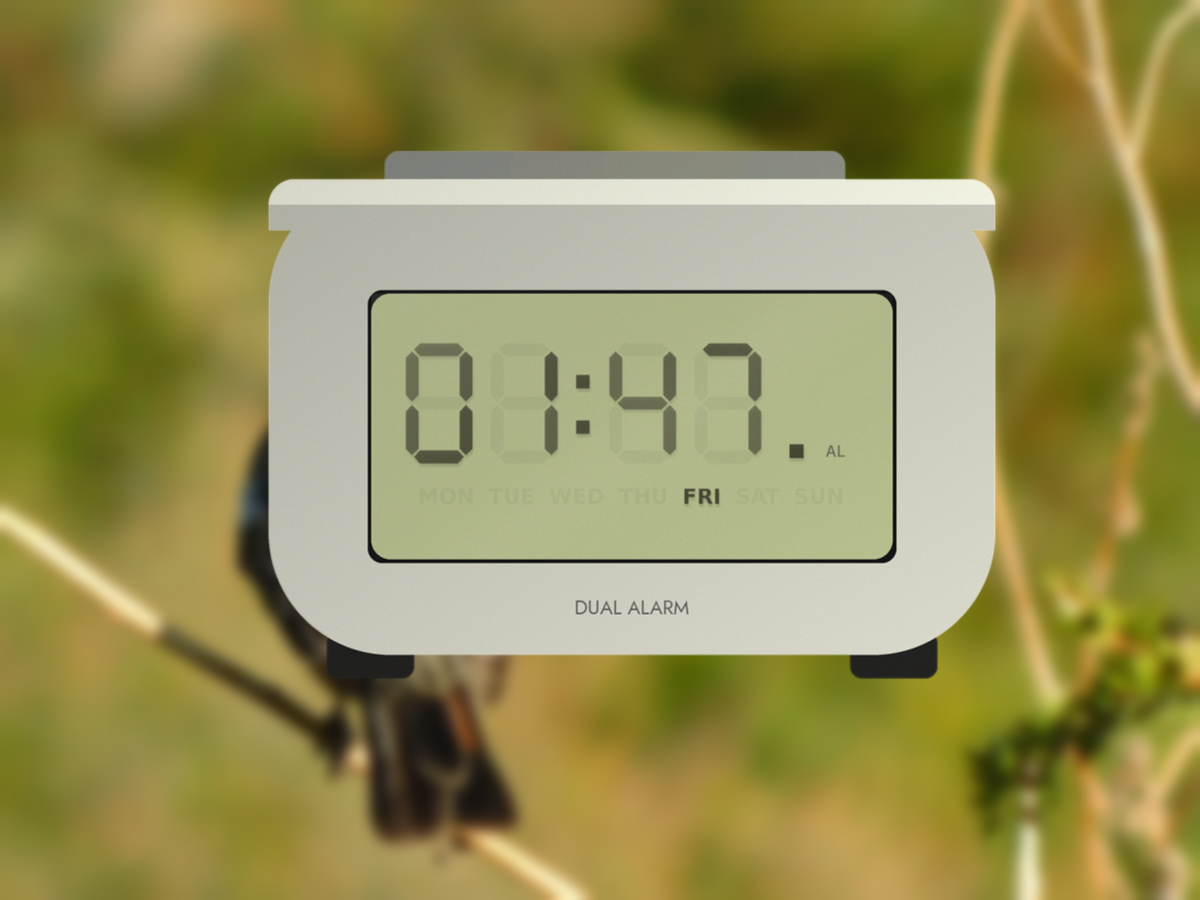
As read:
1.47
